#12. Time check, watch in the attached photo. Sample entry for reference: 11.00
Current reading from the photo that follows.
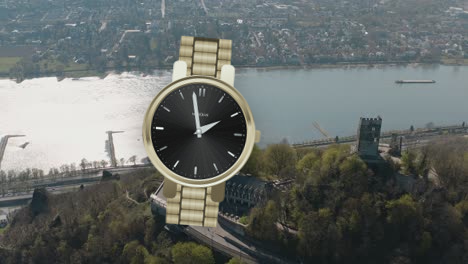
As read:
1.58
